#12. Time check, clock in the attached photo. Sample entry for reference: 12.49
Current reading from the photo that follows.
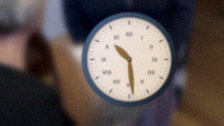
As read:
10.29
